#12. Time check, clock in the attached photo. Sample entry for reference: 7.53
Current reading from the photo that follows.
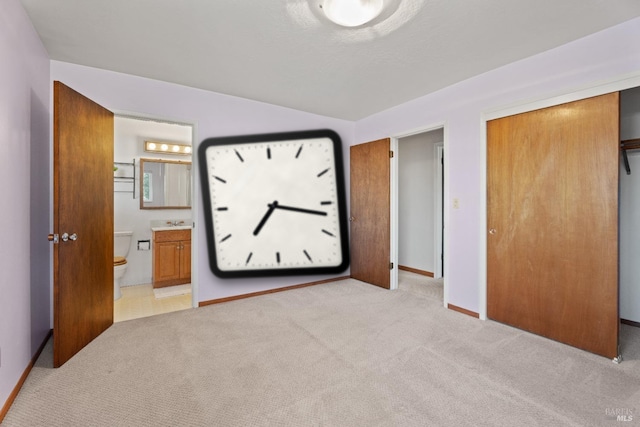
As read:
7.17
